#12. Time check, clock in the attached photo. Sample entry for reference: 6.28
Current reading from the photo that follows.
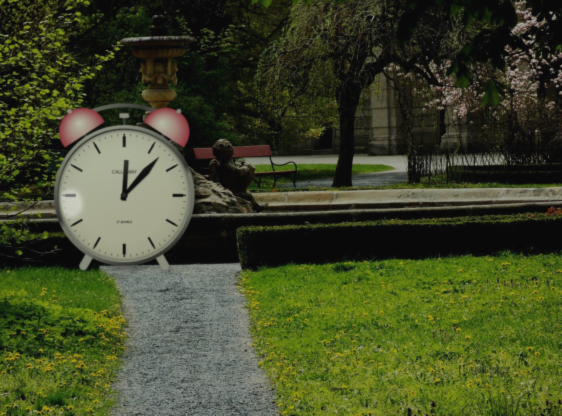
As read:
12.07
